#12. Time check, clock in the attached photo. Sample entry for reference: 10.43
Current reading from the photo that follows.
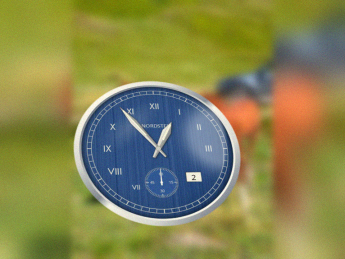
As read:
12.54
